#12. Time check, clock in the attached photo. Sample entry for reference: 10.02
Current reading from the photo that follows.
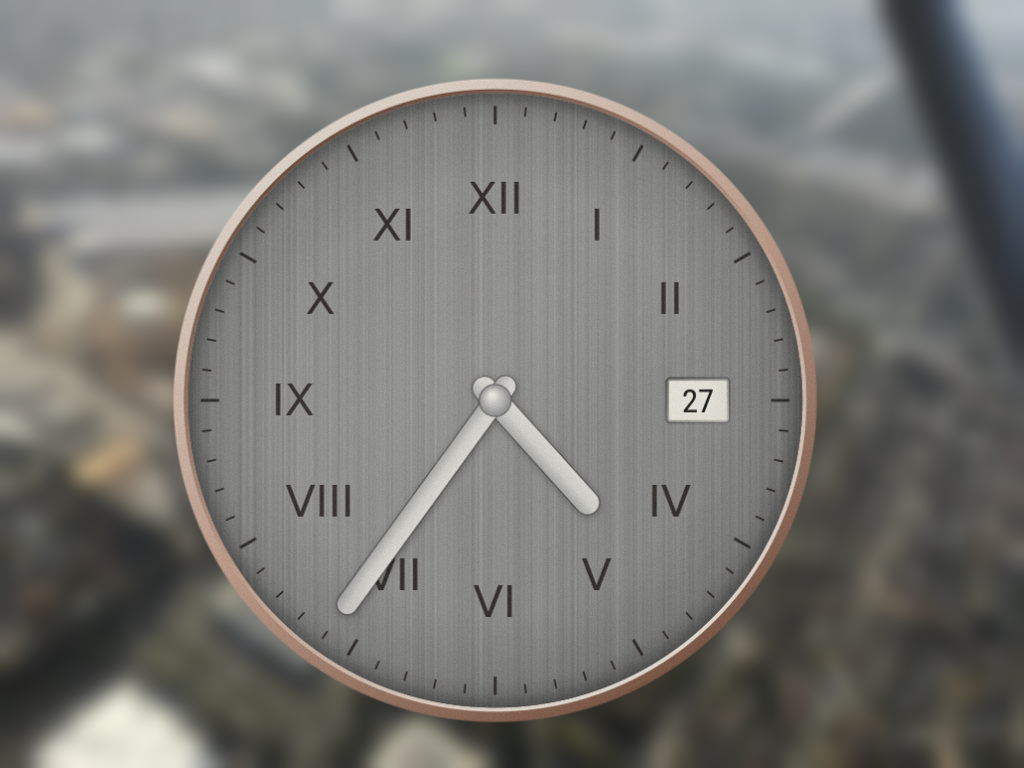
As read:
4.36
